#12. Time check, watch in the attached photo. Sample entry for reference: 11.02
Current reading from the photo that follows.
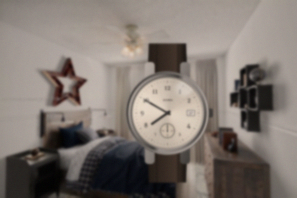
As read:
7.50
